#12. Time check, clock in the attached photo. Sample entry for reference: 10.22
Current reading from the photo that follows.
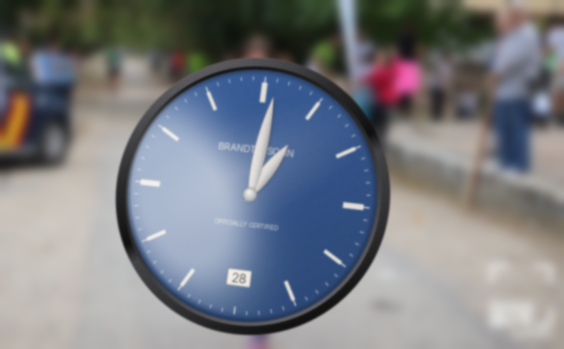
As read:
1.01
